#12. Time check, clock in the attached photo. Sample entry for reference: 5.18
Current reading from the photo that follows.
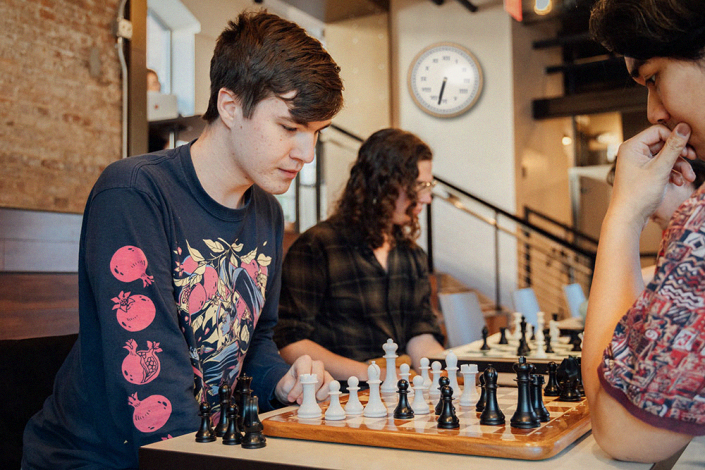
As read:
6.32
